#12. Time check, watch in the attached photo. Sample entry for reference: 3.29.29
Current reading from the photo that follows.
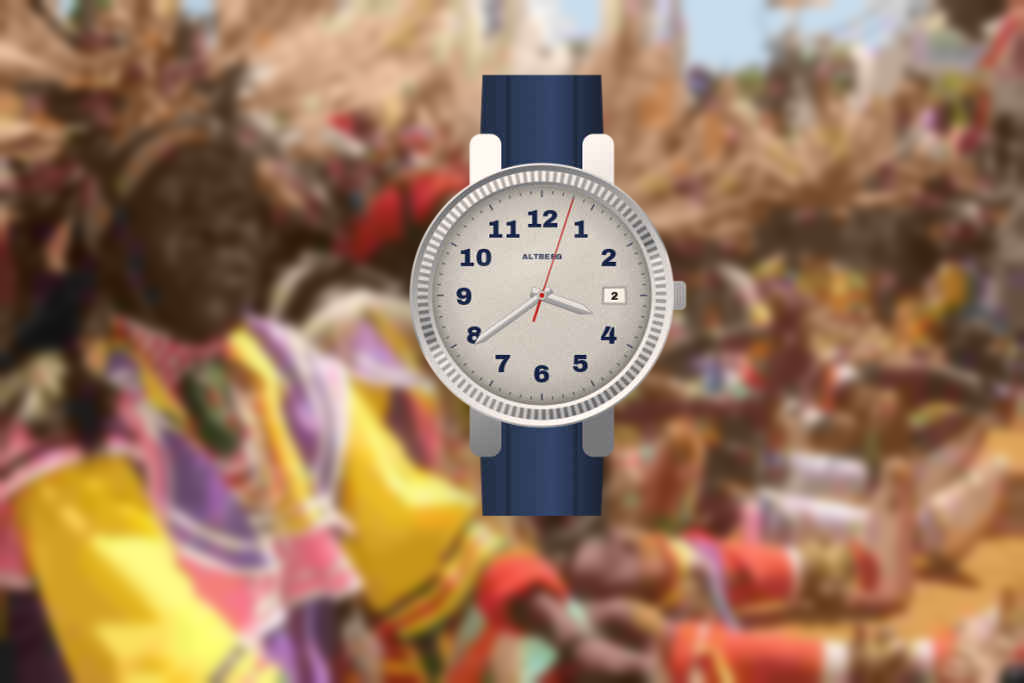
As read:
3.39.03
